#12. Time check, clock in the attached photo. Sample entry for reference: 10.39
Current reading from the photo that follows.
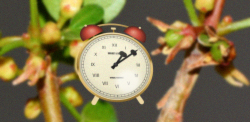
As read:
1.09
